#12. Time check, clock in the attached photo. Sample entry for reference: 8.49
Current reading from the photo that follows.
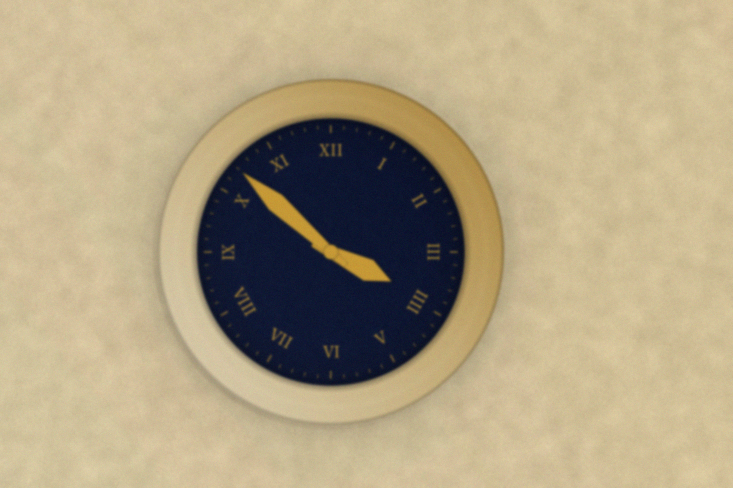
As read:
3.52
